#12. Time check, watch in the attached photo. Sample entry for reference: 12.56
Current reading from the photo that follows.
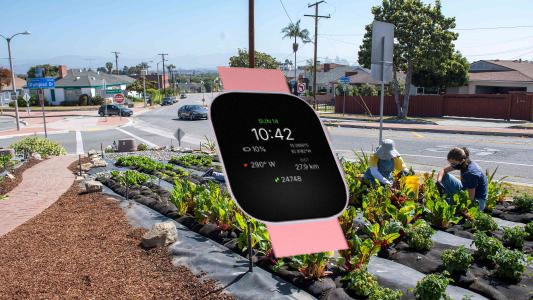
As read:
10.42
